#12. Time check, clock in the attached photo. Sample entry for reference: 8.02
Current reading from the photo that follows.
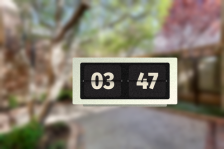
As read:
3.47
